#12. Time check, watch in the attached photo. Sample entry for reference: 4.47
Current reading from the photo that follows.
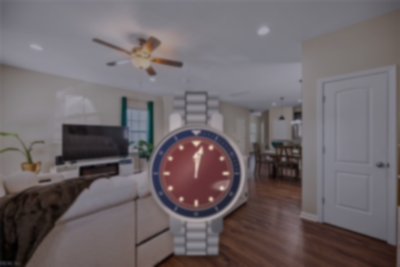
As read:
12.02
